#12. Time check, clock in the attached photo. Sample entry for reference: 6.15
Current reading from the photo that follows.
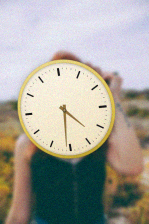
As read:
4.31
